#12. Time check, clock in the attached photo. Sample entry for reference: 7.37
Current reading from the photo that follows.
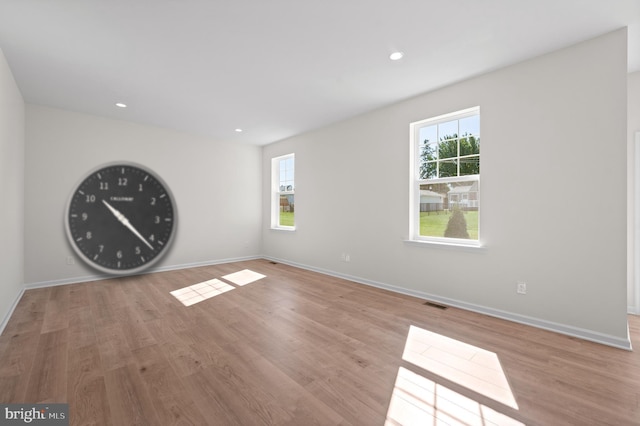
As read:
10.22
